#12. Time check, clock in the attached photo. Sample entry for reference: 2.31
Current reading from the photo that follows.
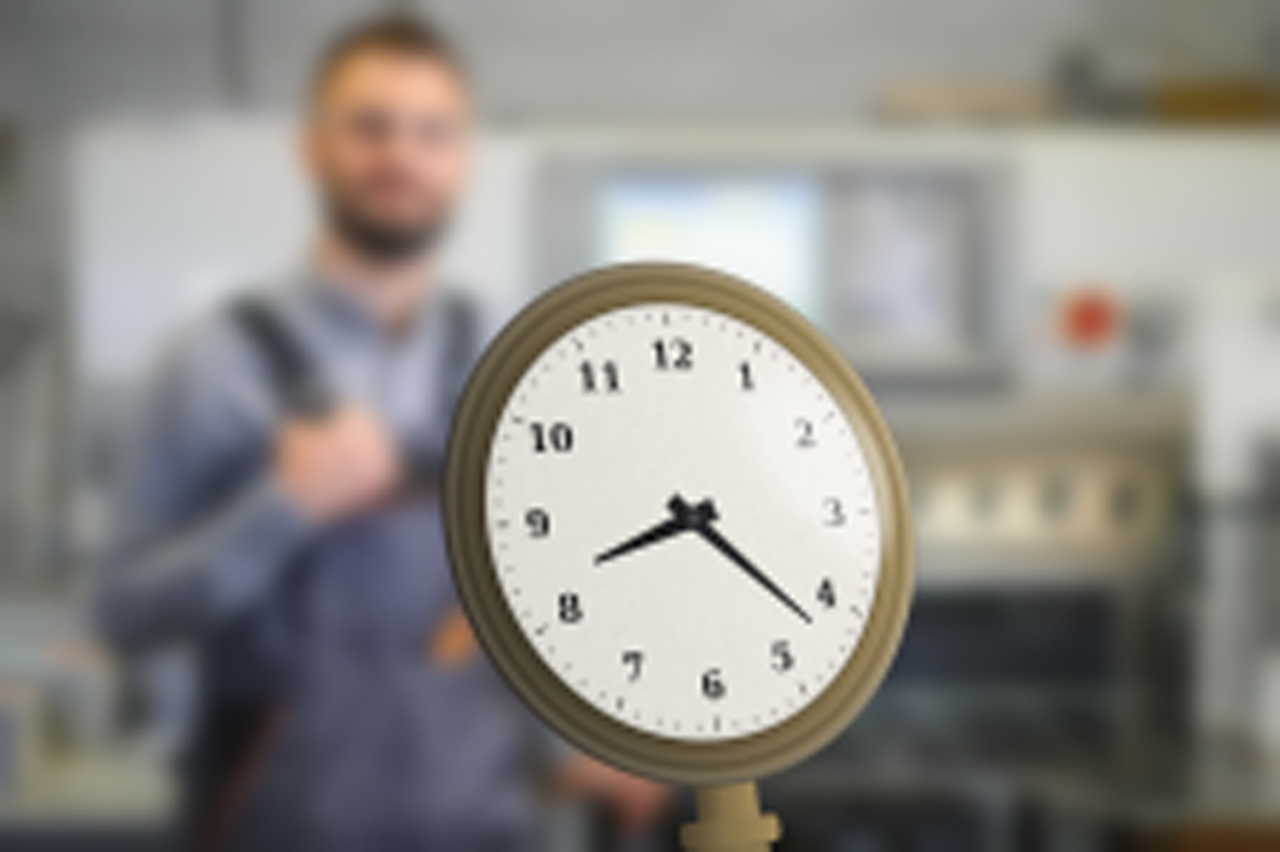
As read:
8.22
